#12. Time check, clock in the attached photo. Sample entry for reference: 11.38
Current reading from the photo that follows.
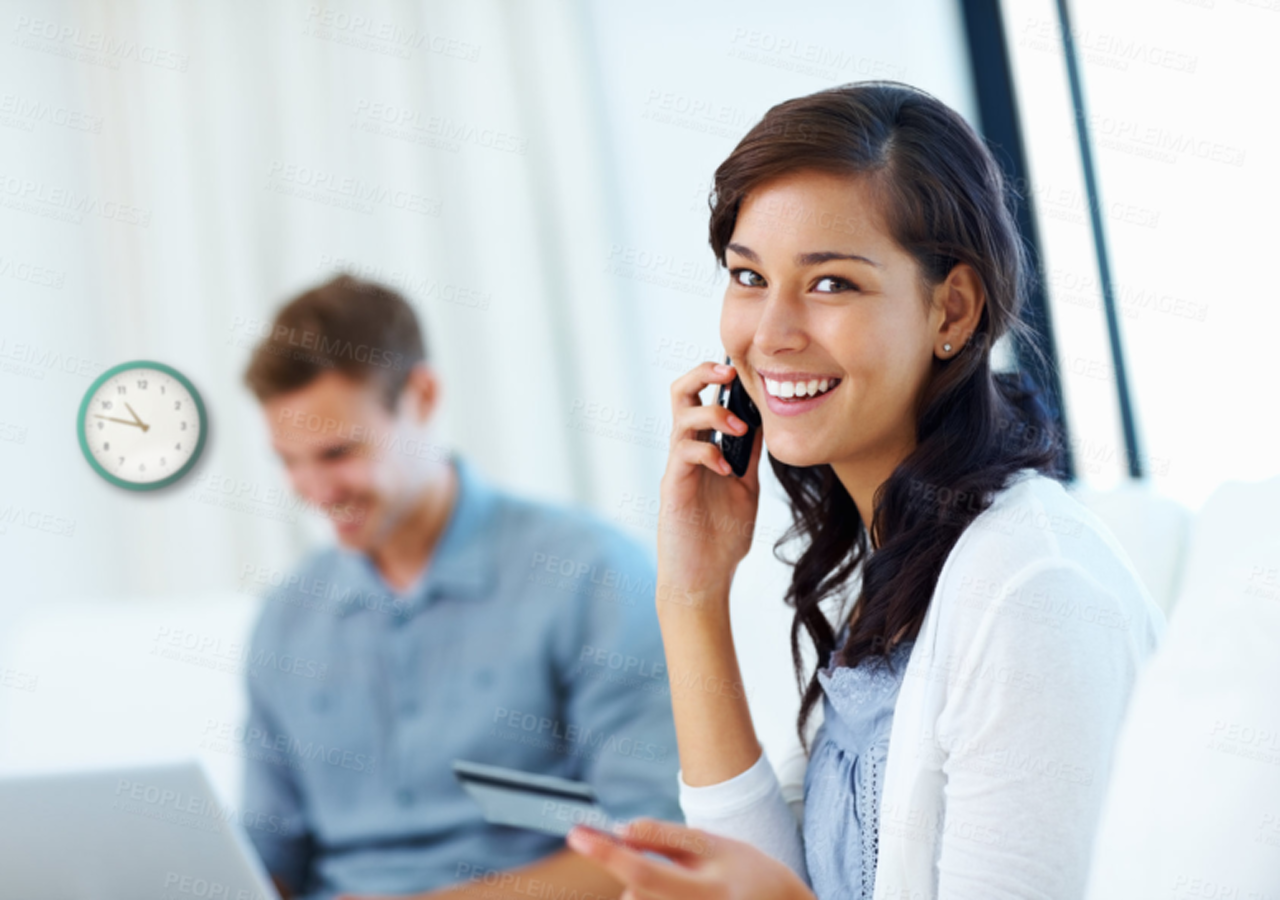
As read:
10.47
